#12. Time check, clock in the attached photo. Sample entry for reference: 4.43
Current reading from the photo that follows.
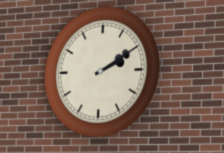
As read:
2.10
